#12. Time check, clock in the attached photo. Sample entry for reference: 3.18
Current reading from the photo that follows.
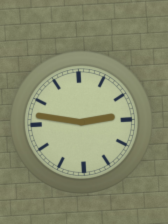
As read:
2.47
